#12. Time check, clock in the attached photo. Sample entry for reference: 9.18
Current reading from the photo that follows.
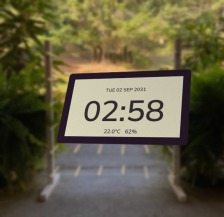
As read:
2.58
